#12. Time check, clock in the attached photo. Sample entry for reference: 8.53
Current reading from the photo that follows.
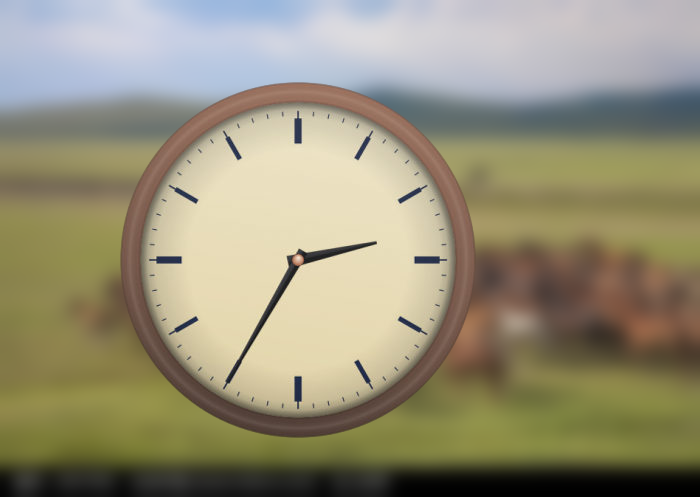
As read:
2.35
